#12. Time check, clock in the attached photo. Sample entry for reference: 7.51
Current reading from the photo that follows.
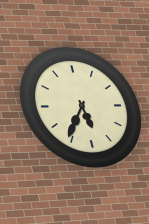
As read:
5.36
